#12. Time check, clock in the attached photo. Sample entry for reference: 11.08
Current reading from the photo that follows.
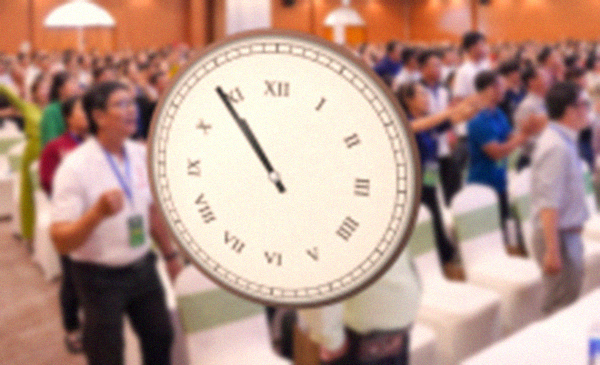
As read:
10.54
